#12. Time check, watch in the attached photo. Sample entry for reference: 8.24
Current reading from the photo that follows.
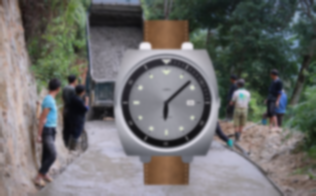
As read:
6.08
